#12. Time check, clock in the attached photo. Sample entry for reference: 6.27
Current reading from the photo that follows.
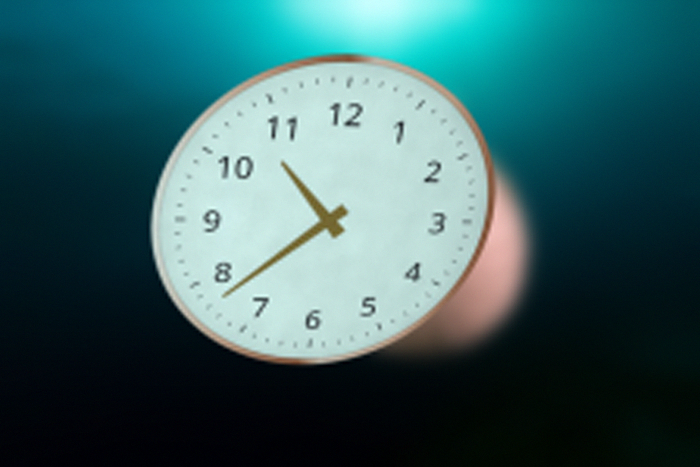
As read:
10.38
